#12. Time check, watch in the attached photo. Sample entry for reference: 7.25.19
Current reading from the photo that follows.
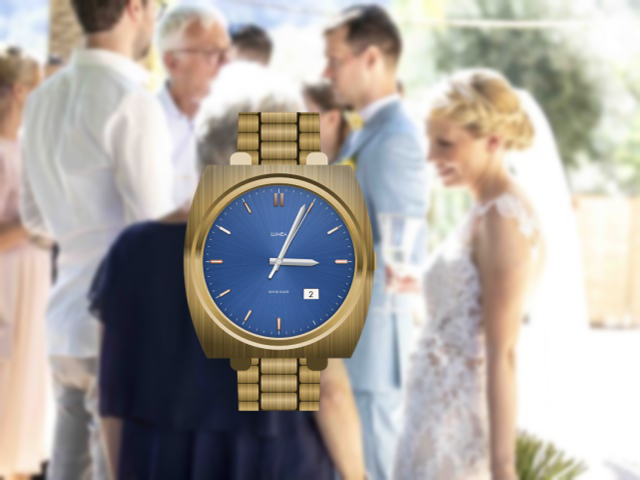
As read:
3.04.05
